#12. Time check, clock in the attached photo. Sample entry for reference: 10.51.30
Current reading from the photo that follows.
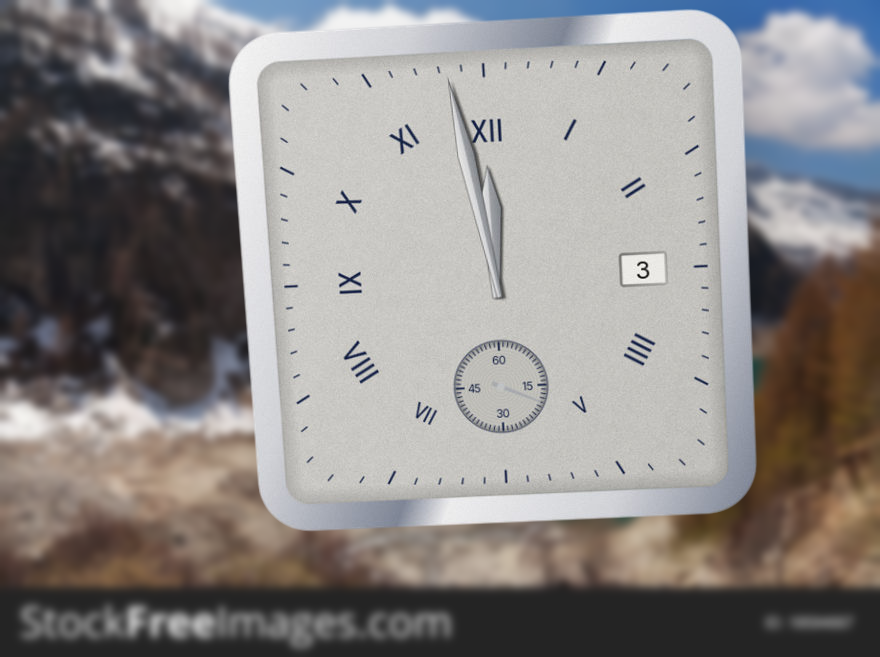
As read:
11.58.19
